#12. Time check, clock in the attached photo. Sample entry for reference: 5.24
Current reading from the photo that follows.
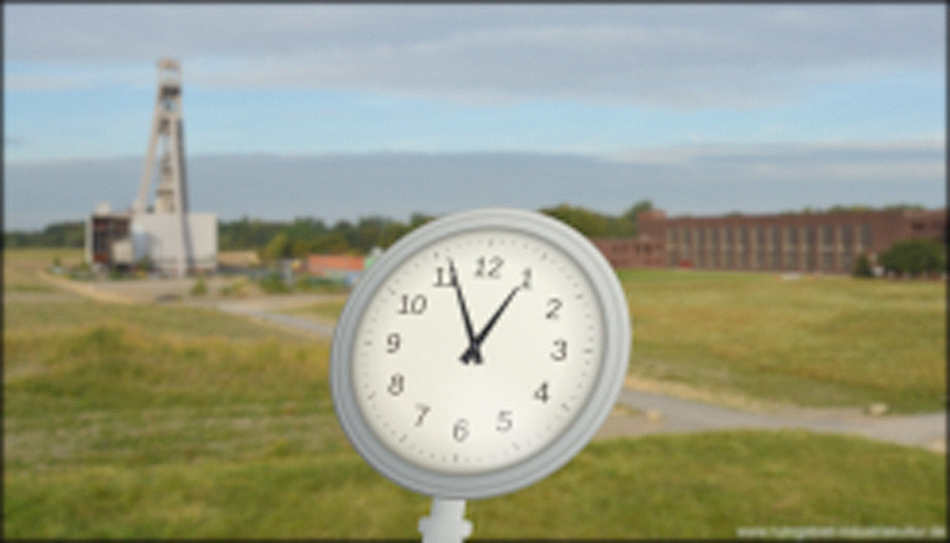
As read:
12.56
